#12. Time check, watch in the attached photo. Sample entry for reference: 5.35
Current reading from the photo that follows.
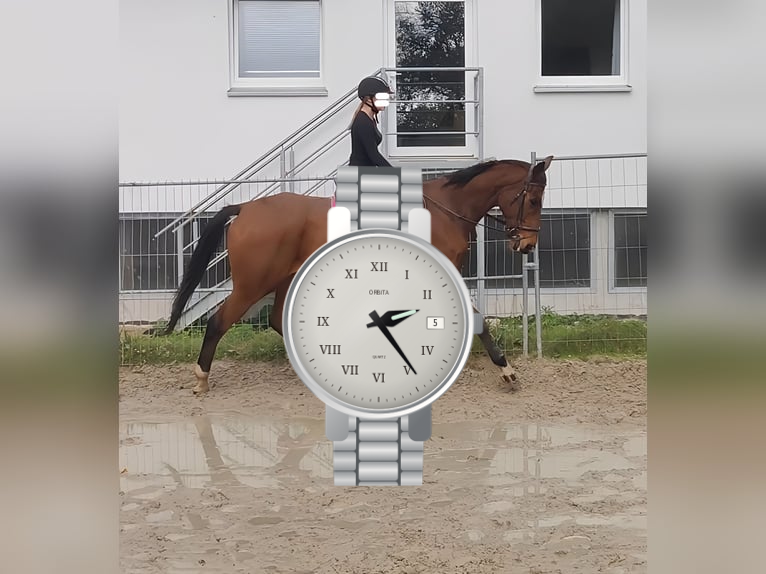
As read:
2.24
